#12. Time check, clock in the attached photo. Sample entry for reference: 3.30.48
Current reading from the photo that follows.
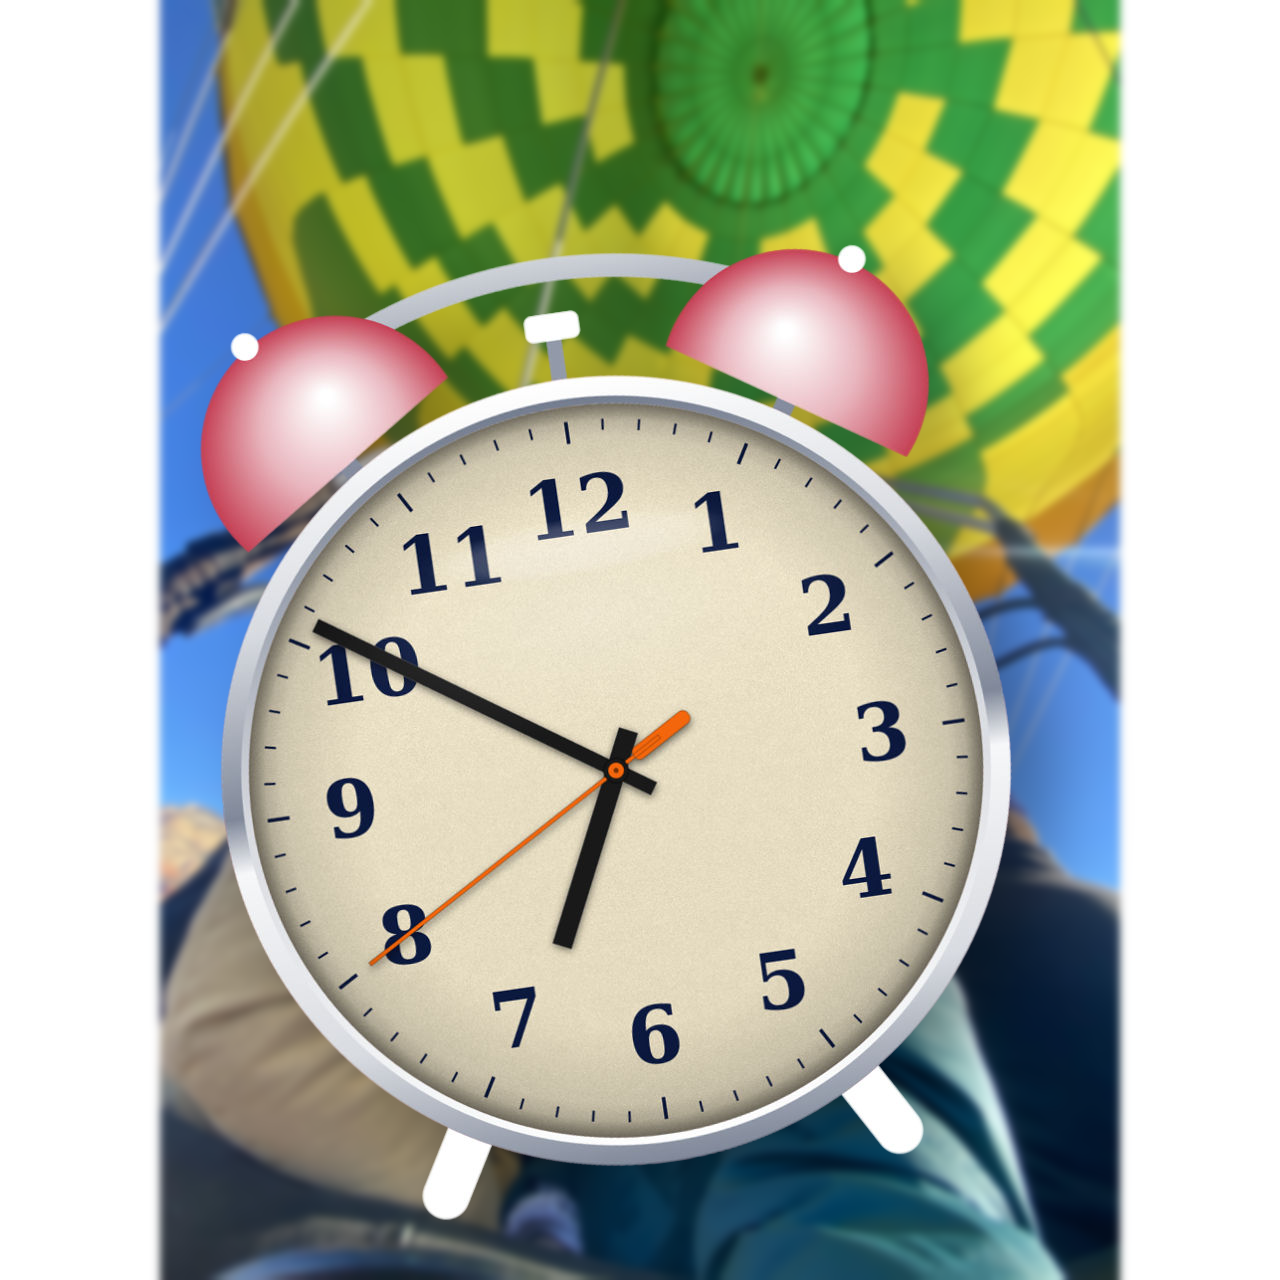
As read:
6.50.40
